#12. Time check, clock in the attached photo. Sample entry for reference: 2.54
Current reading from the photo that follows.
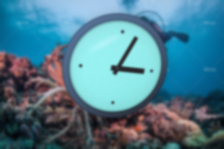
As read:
3.04
